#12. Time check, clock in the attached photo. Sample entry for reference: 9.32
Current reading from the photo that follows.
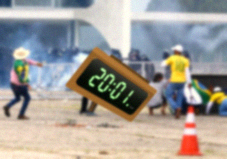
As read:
20.01
